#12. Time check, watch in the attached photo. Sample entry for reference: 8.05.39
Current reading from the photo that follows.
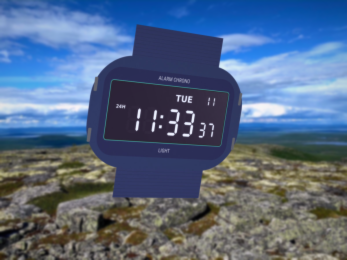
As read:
11.33.37
